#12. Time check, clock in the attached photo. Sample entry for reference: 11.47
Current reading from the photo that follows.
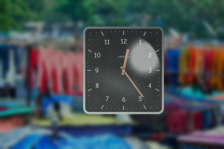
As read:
12.24
